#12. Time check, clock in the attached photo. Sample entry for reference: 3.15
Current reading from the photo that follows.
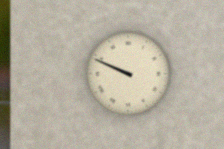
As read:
9.49
